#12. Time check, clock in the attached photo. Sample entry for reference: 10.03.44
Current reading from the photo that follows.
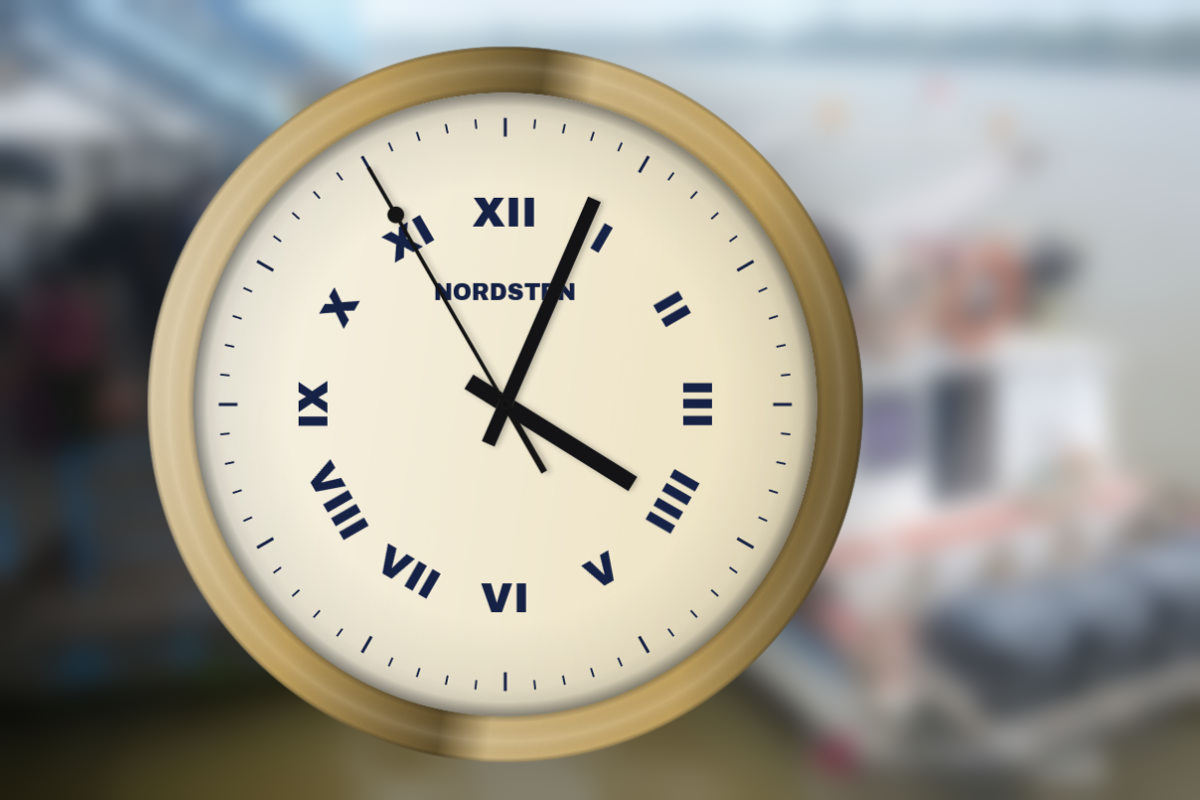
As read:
4.03.55
